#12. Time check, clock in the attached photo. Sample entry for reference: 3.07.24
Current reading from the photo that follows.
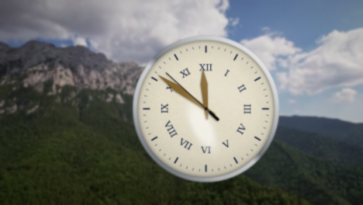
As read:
11.50.52
